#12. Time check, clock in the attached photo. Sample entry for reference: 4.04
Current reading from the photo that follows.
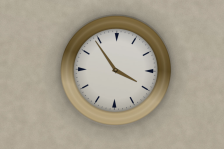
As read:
3.54
